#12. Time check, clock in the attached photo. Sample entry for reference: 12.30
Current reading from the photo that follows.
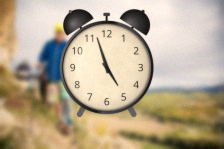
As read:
4.57
